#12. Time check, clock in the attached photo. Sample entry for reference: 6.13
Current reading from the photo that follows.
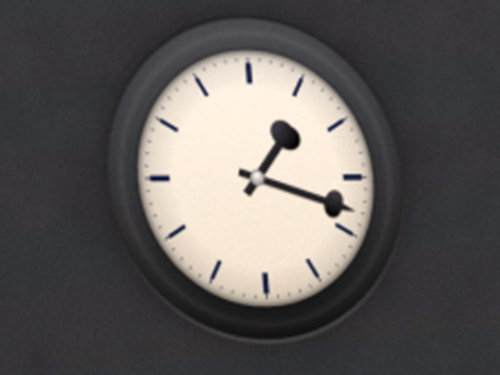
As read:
1.18
